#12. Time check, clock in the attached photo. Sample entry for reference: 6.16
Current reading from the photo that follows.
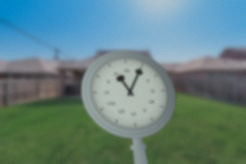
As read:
11.05
